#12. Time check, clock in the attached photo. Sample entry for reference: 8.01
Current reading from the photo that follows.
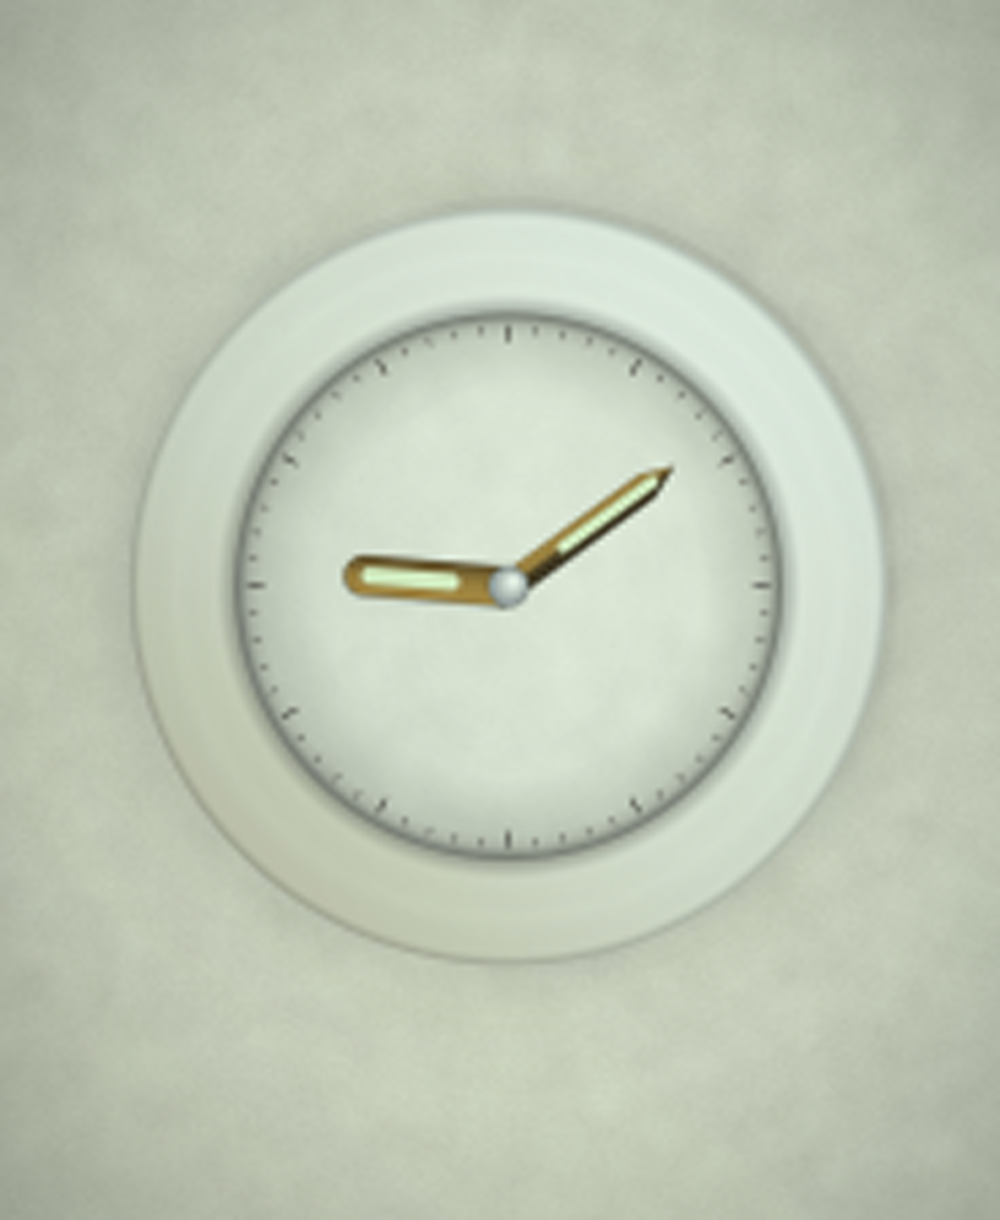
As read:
9.09
